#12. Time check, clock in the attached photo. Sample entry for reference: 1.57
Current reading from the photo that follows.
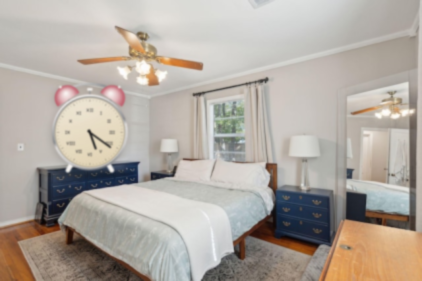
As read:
5.21
